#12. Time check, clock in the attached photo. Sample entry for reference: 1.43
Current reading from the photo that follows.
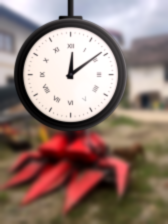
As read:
12.09
